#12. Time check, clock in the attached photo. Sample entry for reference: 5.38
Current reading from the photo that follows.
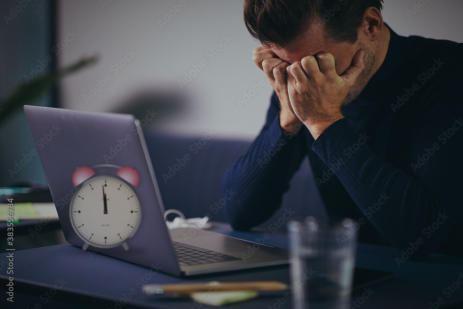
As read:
11.59
